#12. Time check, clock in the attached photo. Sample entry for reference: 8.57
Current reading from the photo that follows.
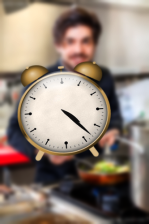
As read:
4.23
